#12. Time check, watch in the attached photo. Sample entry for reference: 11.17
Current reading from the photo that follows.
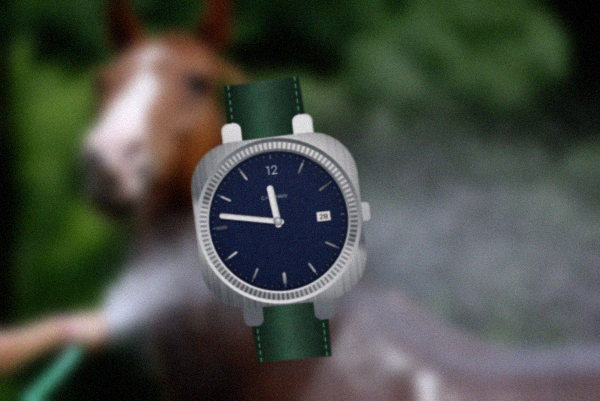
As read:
11.47
